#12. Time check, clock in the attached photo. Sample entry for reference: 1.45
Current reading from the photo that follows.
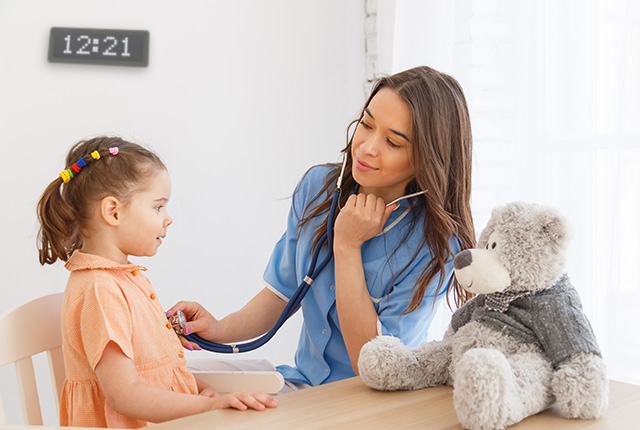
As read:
12.21
